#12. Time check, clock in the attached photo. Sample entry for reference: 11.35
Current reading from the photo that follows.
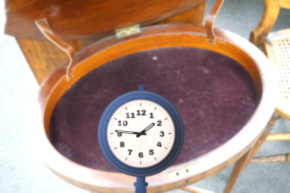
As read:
1.46
